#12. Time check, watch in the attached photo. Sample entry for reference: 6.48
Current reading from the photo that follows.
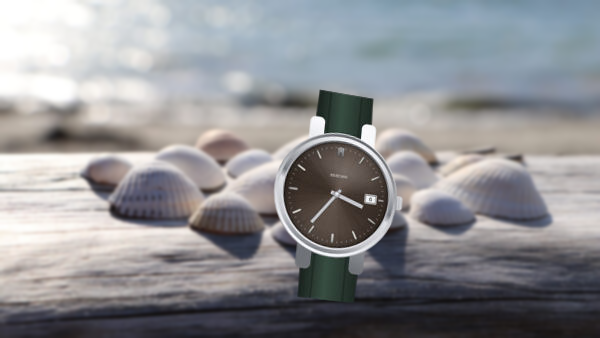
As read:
3.36
